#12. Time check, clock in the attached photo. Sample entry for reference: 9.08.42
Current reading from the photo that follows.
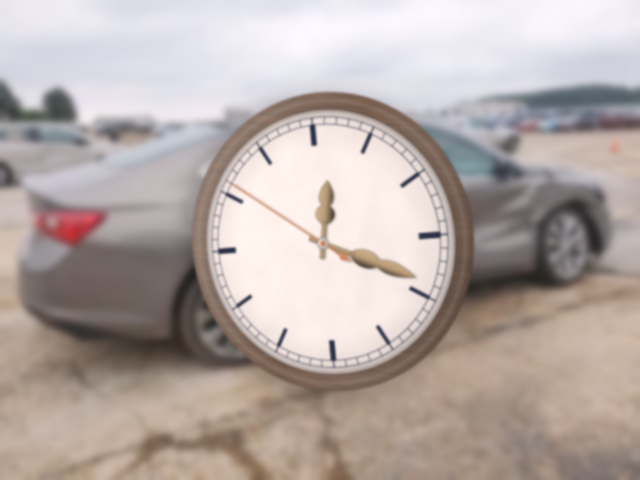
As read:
12.18.51
